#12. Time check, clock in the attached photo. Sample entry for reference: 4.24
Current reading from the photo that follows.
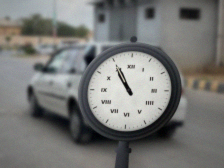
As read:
10.55
